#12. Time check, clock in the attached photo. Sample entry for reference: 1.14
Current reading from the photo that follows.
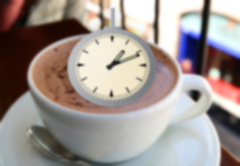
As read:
1.11
